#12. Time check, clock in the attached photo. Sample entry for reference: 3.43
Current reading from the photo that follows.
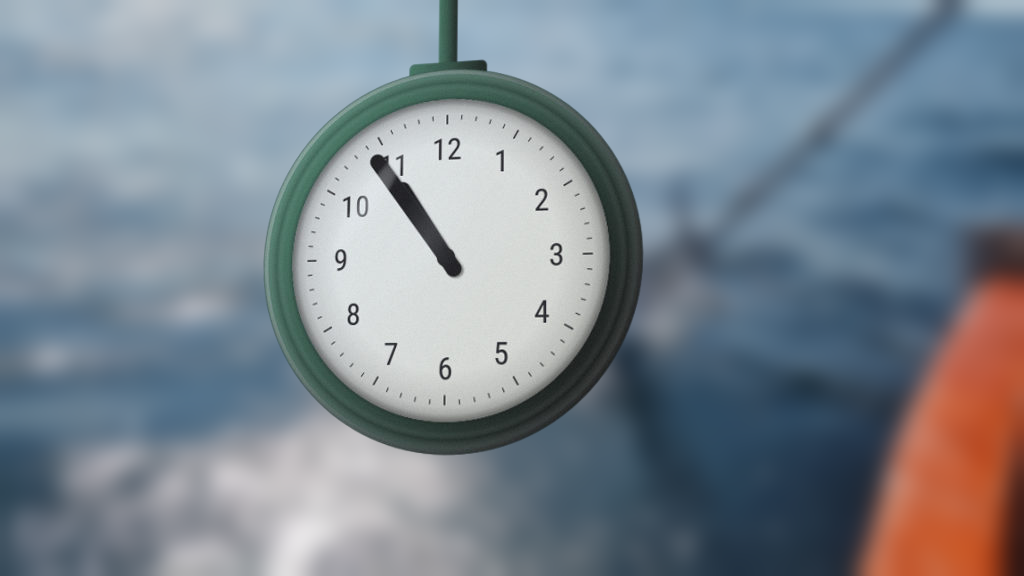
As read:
10.54
